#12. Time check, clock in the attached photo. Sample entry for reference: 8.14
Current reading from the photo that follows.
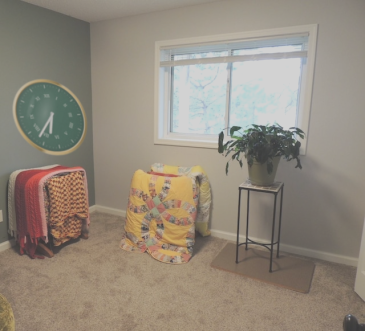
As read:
6.37
